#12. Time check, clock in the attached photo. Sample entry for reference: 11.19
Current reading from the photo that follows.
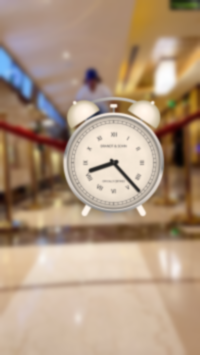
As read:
8.23
